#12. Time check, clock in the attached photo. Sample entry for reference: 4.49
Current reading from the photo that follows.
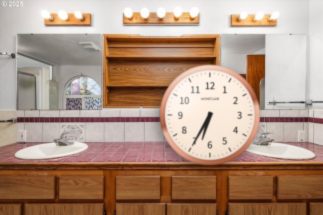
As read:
6.35
